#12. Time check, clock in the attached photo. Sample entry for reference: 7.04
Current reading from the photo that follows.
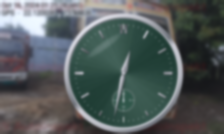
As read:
12.32
